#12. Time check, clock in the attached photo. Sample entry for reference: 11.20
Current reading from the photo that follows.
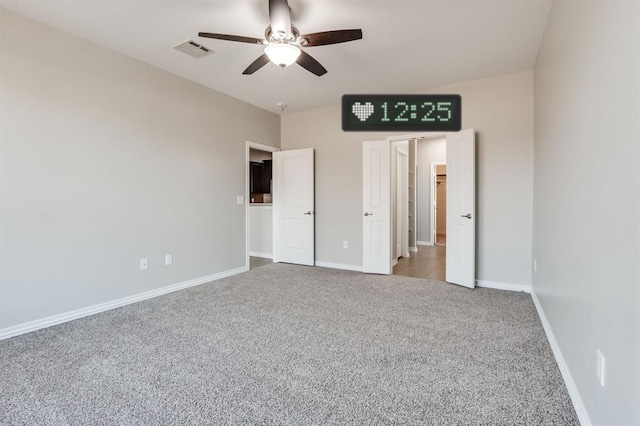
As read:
12.25
